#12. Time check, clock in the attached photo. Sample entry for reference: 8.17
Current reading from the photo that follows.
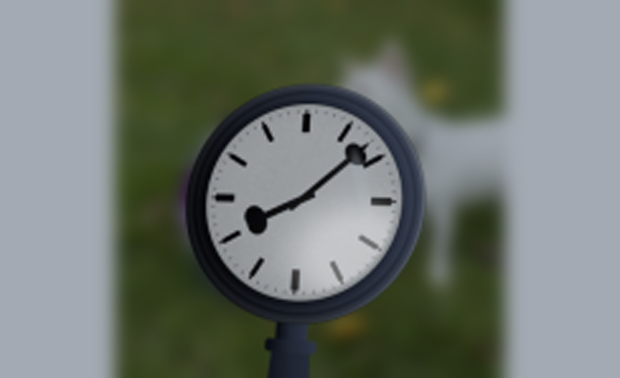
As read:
8.08
